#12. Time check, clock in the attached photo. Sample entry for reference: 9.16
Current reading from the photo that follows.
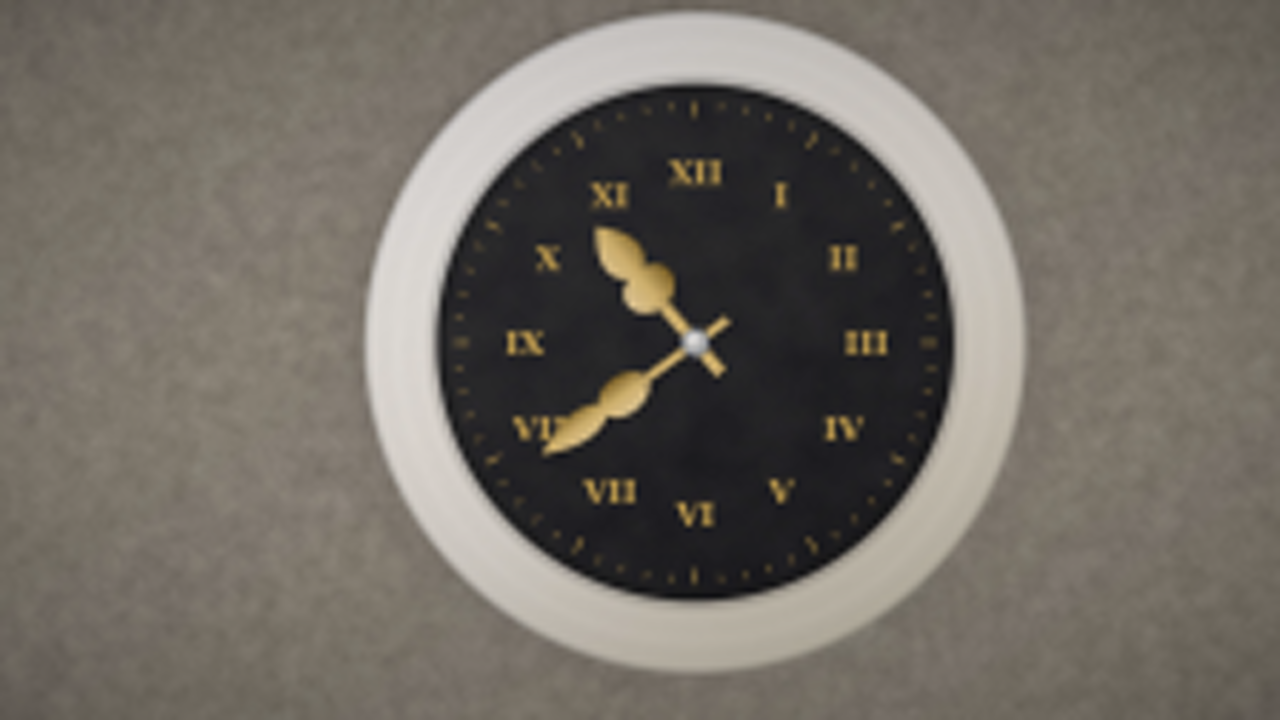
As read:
10.39
